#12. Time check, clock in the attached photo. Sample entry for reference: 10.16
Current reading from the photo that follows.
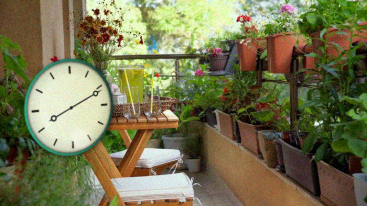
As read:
8.11
